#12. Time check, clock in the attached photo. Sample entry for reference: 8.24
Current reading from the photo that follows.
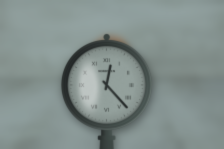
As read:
12.23
